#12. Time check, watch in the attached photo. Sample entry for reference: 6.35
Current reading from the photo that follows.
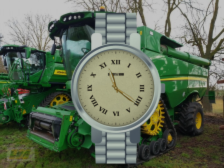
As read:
11.21
